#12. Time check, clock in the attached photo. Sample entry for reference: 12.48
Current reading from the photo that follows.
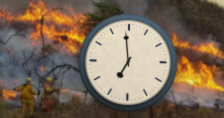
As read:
6.59
